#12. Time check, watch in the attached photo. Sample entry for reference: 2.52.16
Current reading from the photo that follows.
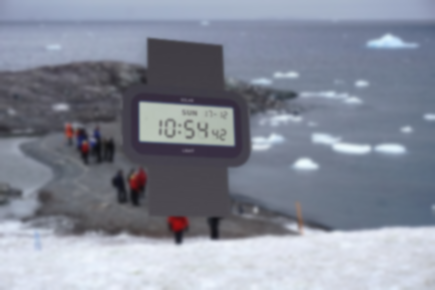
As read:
10.54.42
